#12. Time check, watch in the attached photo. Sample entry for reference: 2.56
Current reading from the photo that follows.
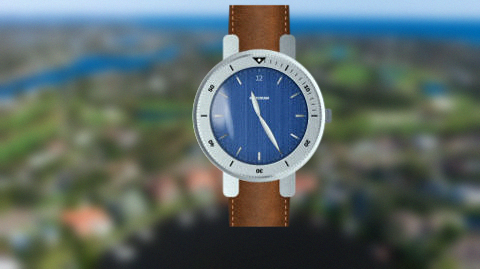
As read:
11.25
